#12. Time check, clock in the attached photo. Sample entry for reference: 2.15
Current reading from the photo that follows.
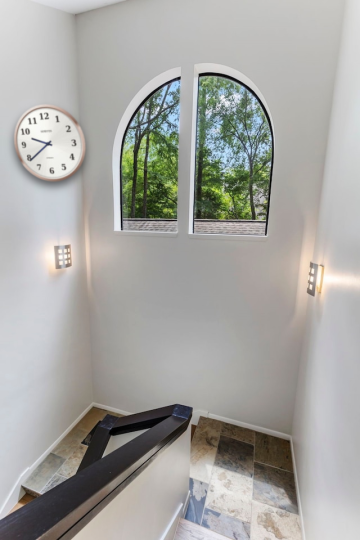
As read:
9.39
